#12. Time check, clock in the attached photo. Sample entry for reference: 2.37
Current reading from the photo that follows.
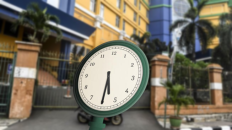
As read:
5.30
